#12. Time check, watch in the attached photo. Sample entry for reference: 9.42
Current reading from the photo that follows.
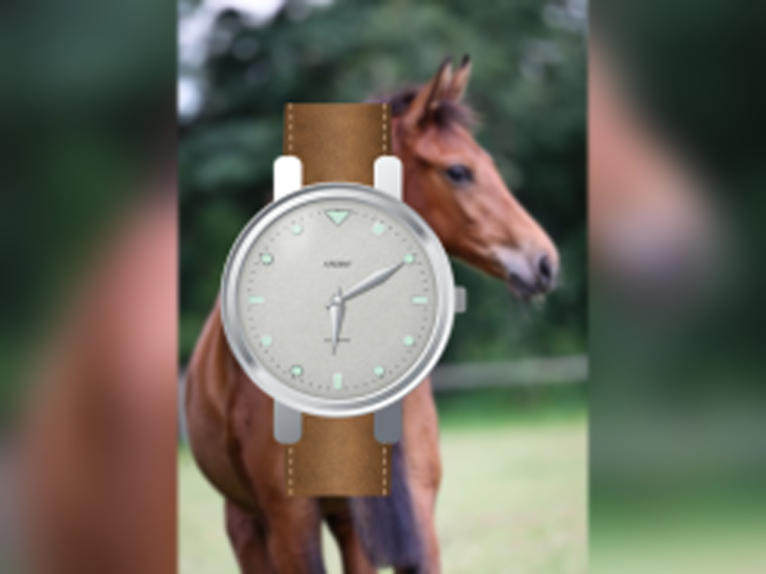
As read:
6.10
